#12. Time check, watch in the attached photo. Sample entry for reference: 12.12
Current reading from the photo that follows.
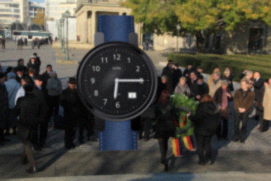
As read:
6.15
